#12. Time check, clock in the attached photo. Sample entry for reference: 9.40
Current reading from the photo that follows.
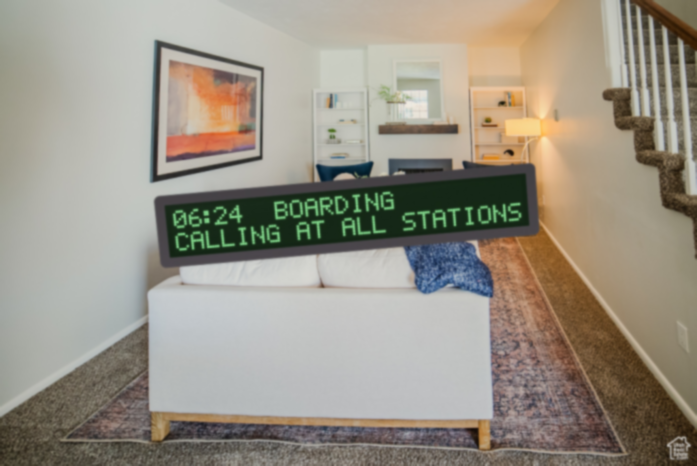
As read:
6.24
